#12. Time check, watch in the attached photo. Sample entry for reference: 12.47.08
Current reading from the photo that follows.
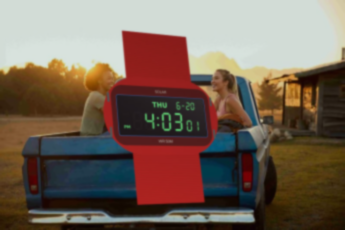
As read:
4.03.01
